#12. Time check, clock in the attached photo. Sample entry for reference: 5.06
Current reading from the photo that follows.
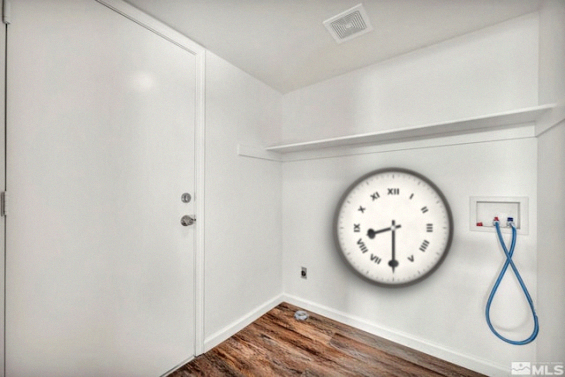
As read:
8.30
